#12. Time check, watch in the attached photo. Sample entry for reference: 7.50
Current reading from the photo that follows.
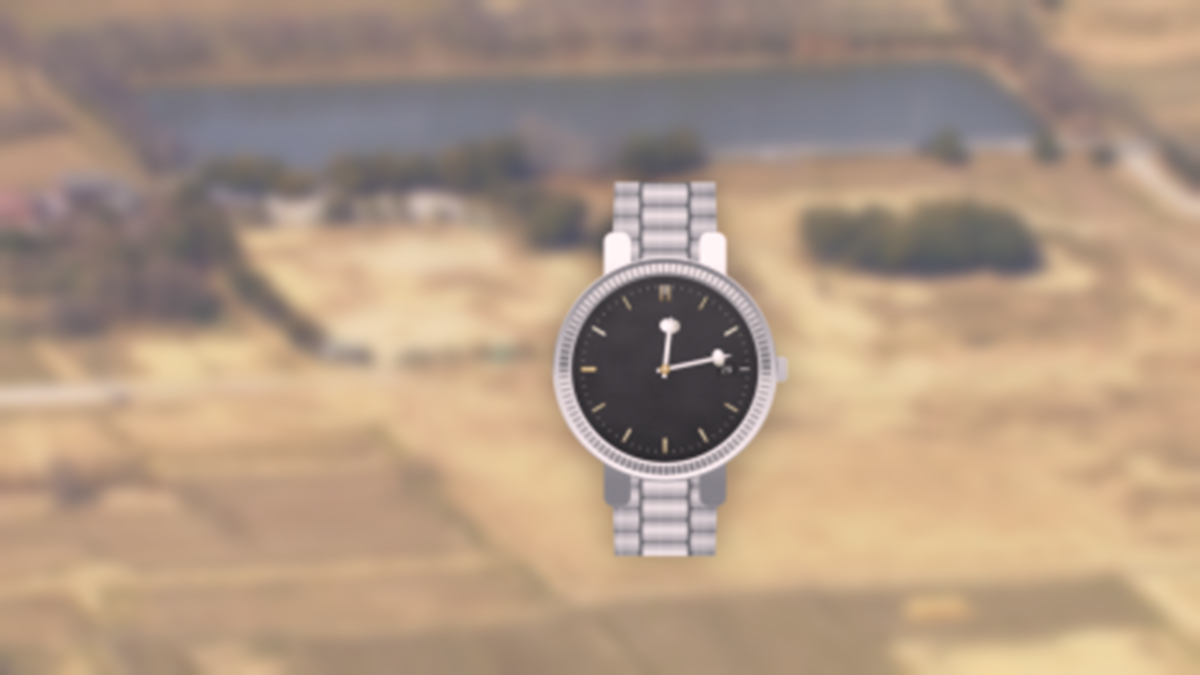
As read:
12.13
